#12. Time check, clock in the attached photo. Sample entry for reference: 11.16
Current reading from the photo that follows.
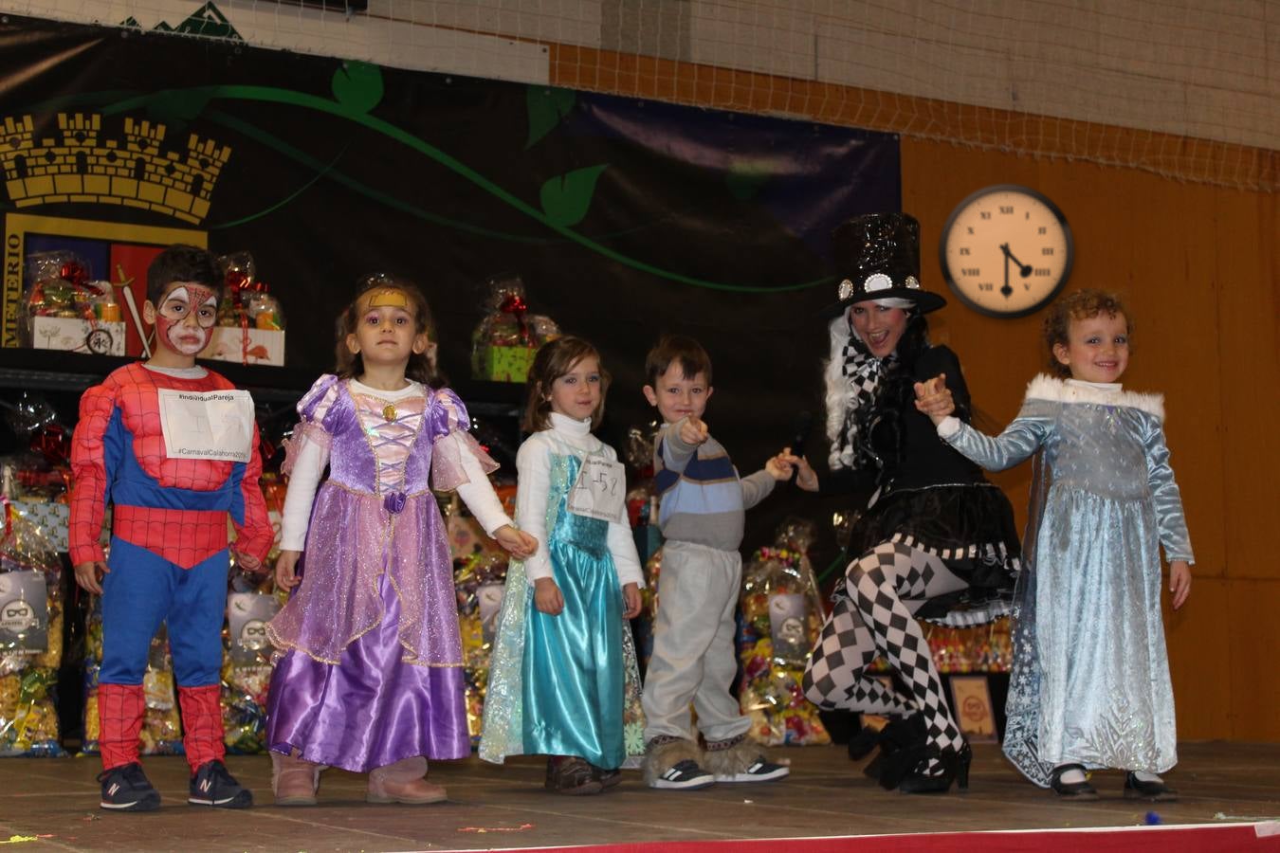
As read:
4.30
